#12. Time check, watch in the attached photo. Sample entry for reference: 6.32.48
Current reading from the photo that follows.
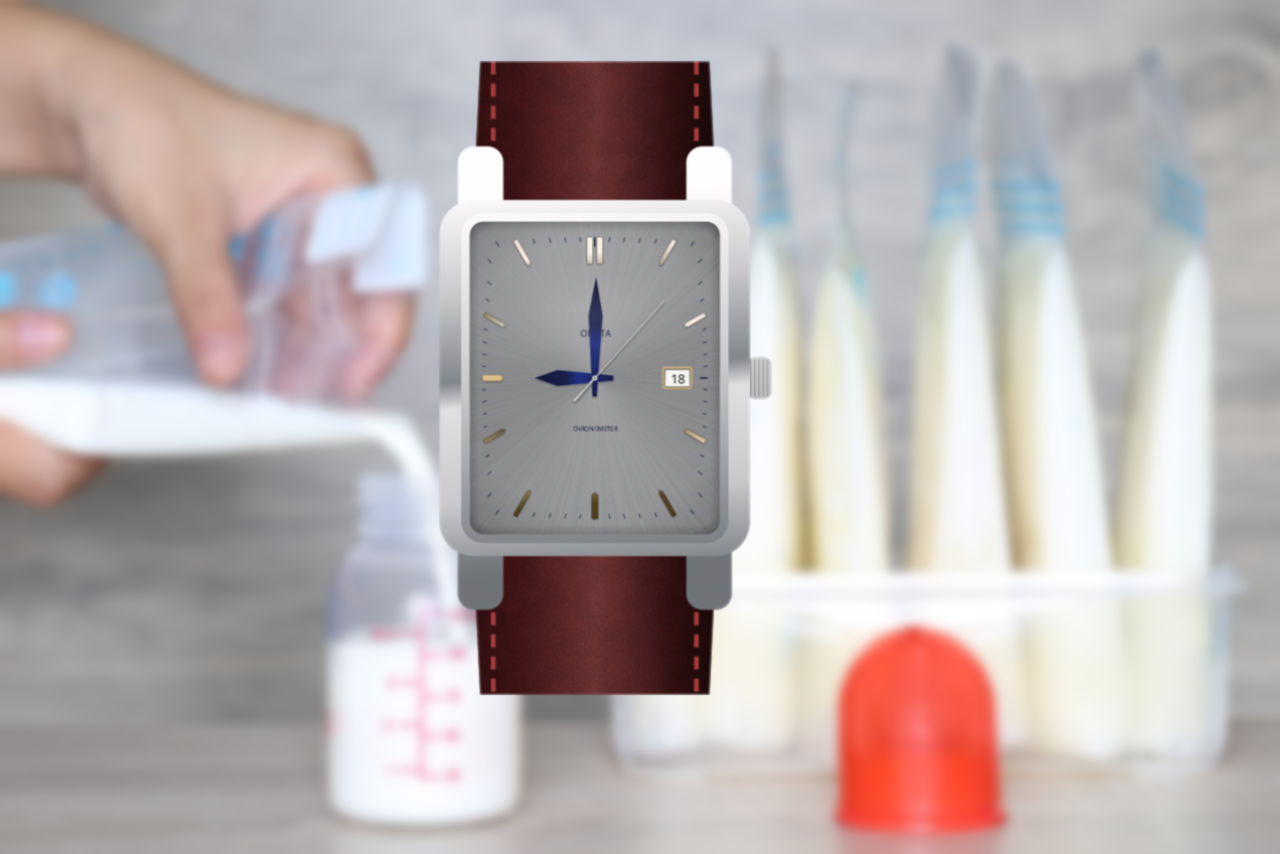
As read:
9.00.07
